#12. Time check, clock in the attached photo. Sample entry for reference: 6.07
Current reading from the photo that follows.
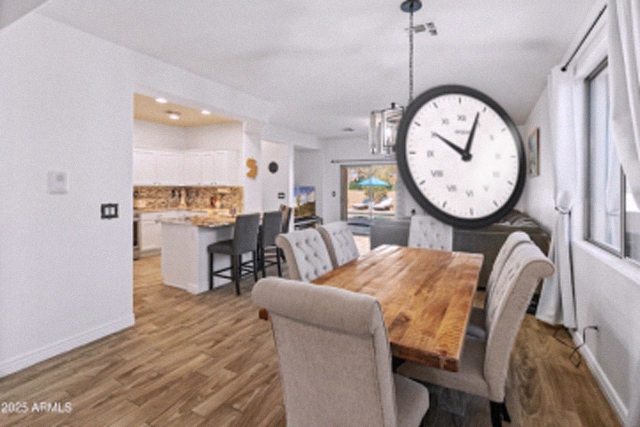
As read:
10.04
